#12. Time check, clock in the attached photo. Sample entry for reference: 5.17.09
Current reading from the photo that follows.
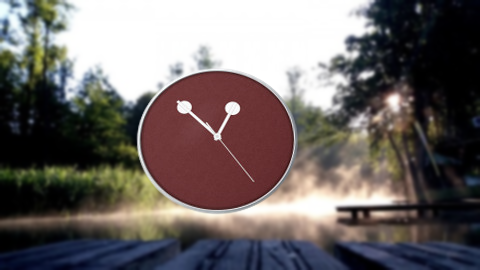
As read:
12.52.24
